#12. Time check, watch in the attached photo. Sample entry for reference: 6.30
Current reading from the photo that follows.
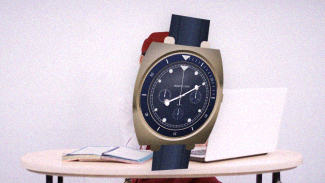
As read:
8.10
